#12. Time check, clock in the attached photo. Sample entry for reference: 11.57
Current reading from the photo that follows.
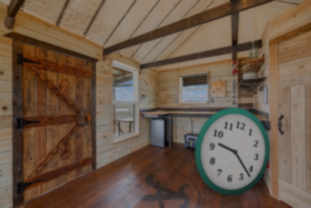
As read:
9.22
